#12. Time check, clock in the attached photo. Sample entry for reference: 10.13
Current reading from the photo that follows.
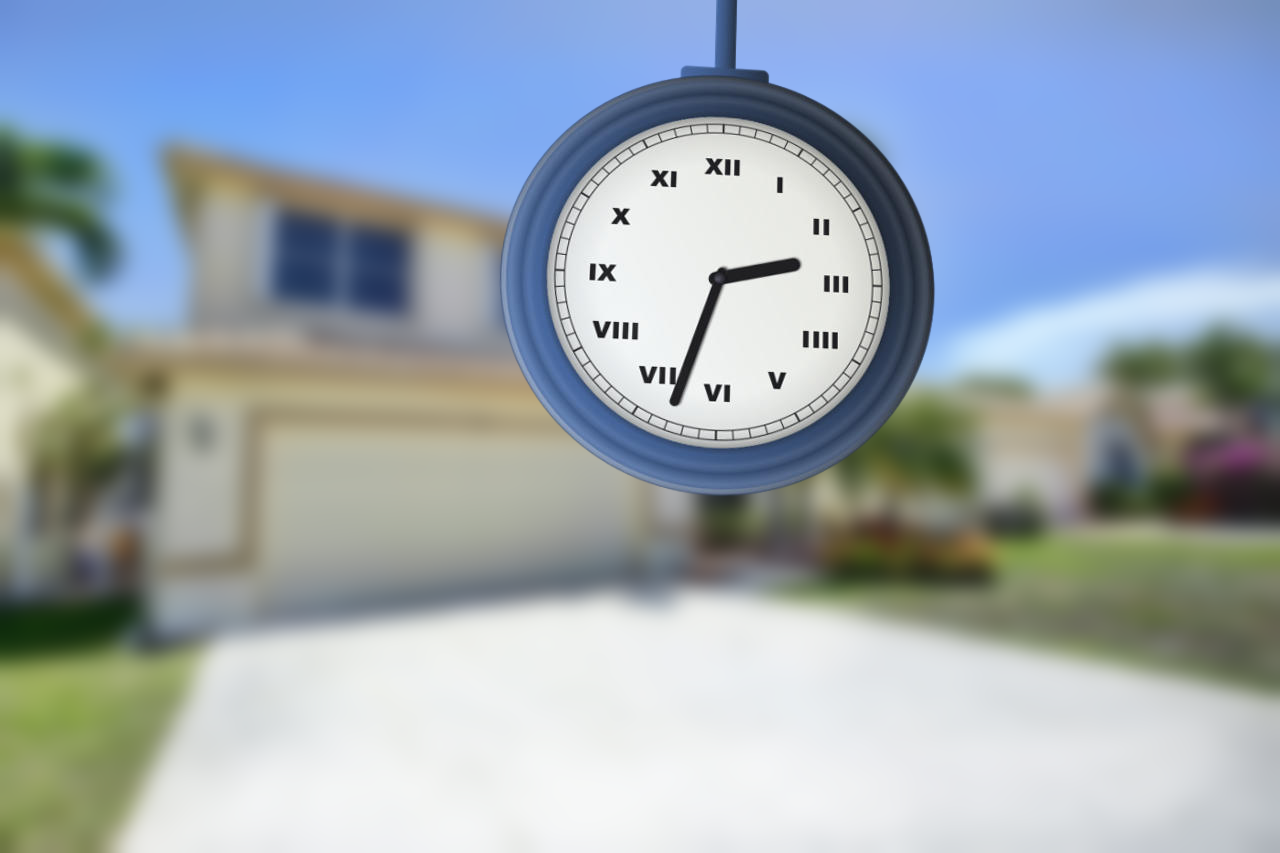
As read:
2.33
